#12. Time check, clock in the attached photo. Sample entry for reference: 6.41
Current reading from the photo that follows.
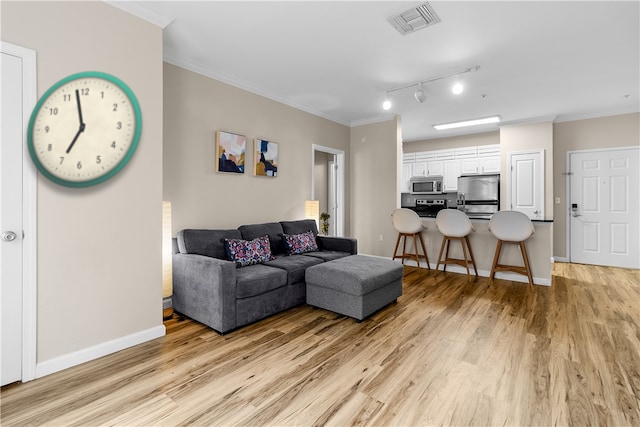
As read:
6.58
